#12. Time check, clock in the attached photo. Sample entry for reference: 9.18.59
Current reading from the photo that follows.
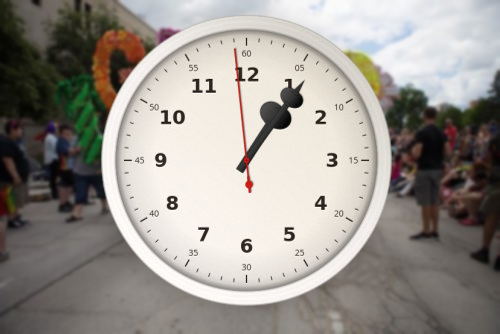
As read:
1.05.59
